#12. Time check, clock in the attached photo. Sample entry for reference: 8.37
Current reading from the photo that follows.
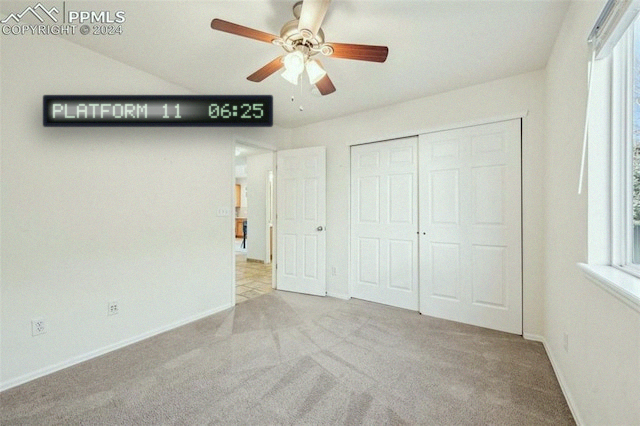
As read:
6.25
